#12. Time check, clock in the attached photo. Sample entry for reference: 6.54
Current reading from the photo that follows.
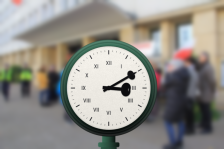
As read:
3.10
